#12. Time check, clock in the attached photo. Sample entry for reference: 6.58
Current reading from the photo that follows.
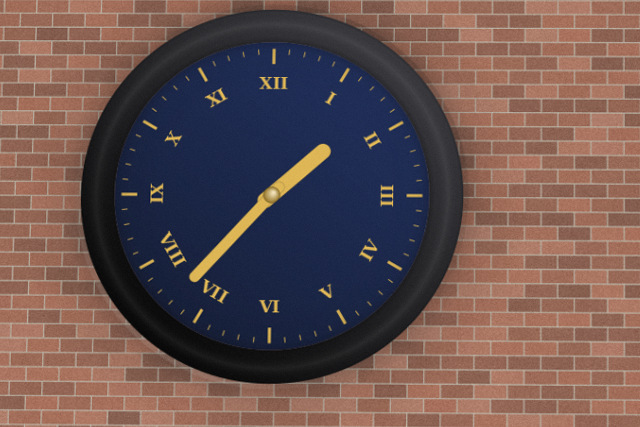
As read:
1.37
